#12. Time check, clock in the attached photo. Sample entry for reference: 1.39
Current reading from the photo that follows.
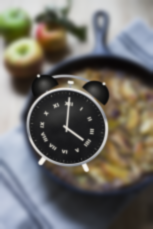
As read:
4.00
